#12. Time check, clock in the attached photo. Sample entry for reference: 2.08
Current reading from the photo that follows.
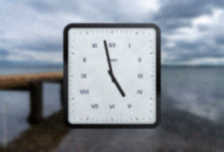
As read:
4.58
